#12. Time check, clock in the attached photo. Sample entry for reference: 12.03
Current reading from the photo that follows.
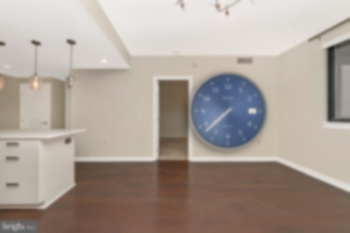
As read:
7.38
